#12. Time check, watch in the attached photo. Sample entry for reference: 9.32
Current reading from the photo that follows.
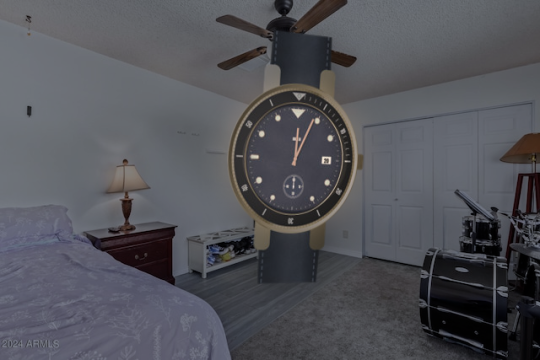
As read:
12.04
